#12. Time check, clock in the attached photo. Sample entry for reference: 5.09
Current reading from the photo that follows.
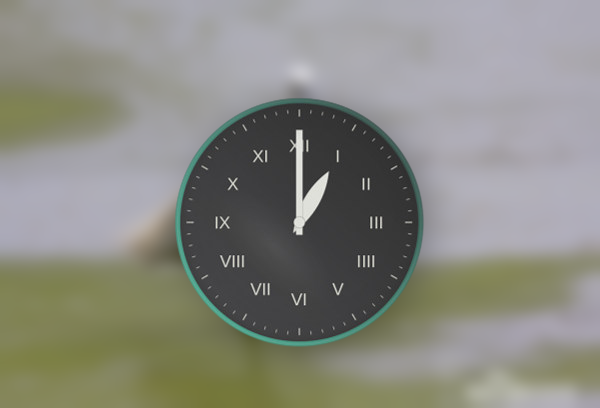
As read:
1.00
